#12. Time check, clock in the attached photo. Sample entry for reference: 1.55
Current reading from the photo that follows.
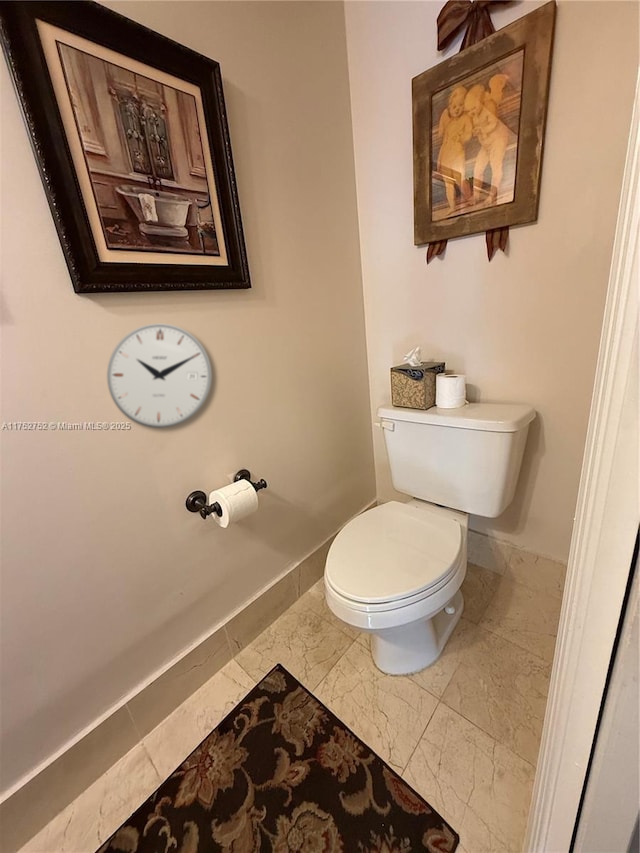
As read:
10.10
